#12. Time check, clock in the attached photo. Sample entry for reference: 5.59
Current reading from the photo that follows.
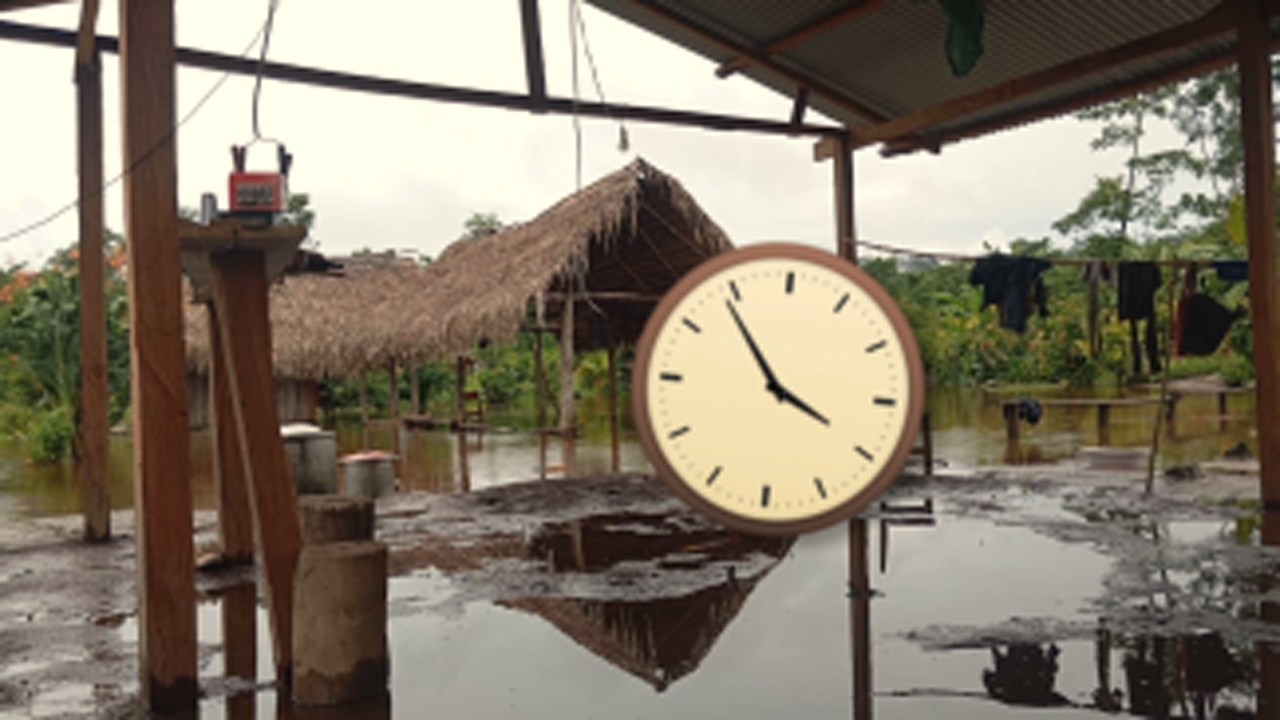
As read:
3.54
